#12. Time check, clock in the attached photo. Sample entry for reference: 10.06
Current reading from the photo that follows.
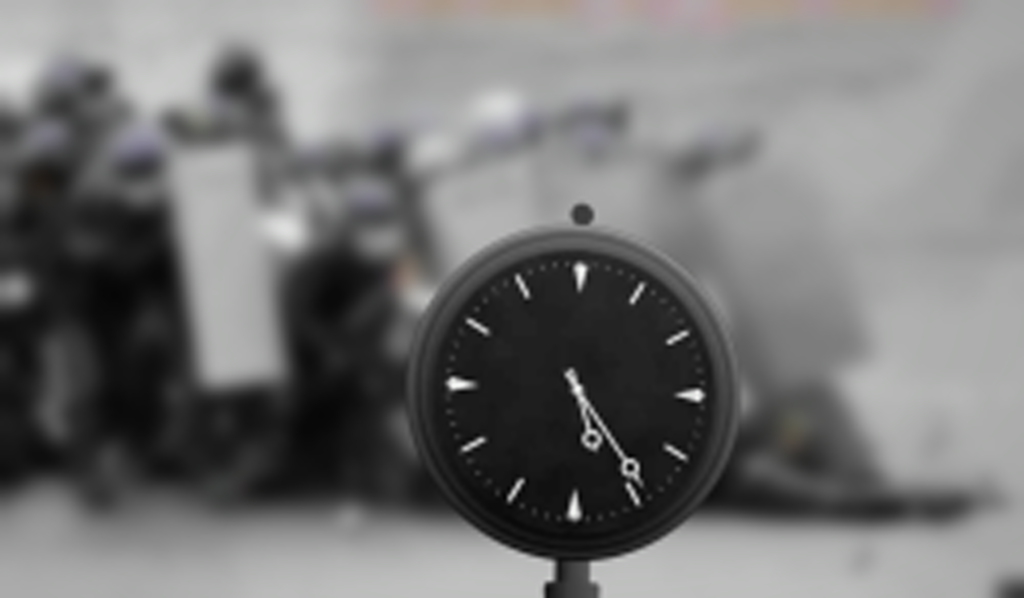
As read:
5.24
